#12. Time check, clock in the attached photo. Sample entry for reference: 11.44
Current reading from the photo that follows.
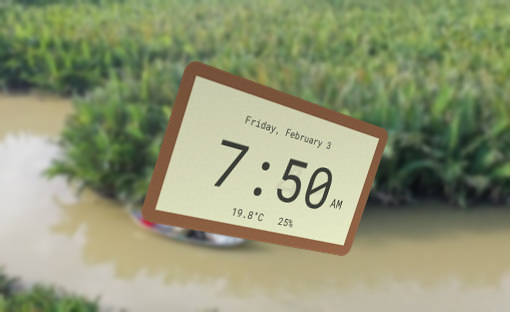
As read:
7.50
